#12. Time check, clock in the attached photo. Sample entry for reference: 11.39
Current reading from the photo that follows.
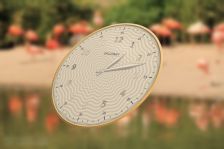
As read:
1.12
